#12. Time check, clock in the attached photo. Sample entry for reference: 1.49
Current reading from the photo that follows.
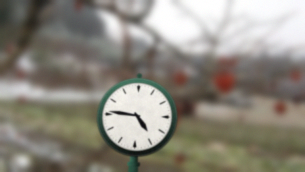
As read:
4.46
